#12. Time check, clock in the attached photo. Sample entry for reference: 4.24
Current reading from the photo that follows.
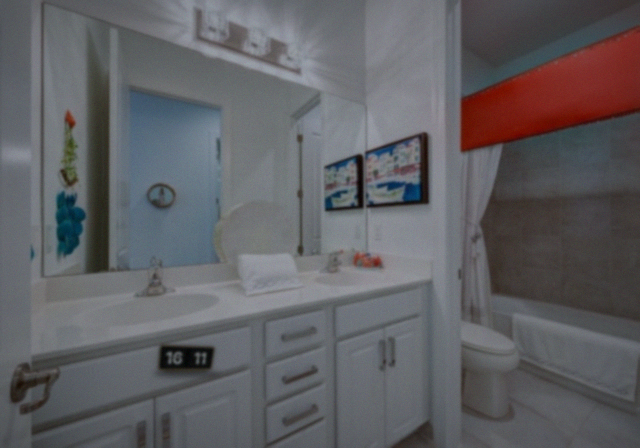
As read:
16.11
